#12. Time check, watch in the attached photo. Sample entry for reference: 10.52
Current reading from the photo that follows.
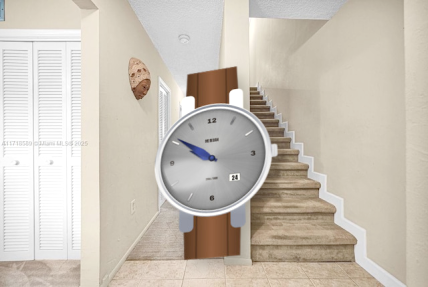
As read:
9.51
